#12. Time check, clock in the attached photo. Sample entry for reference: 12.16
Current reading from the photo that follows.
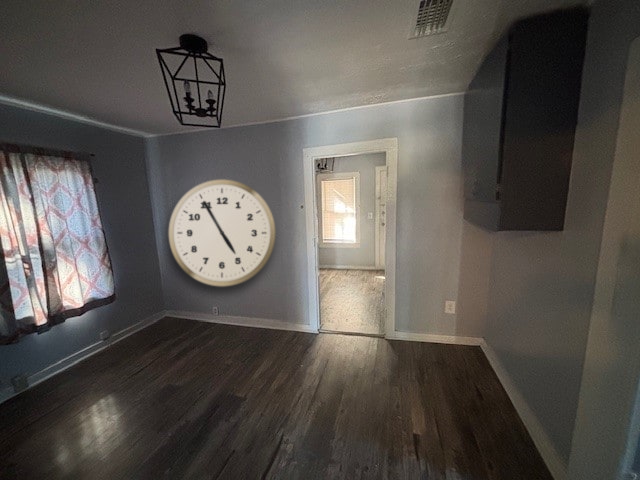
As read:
4.55
